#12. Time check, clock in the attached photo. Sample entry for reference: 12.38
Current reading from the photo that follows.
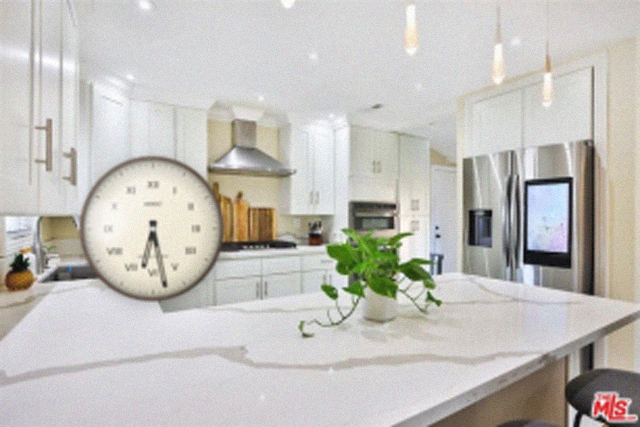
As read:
6.28
